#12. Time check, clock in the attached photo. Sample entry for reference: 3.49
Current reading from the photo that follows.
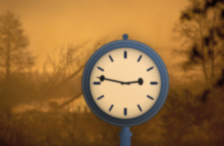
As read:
2.47
